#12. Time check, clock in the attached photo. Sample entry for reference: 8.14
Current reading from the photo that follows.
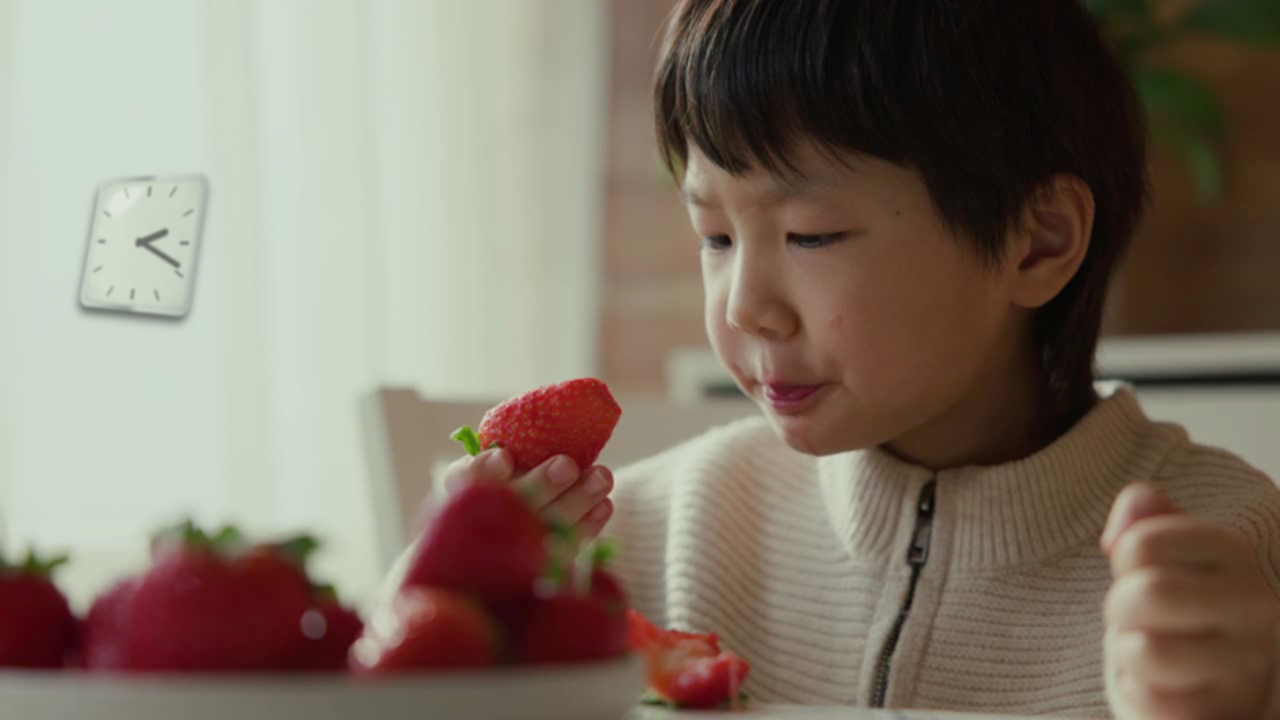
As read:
2.19
